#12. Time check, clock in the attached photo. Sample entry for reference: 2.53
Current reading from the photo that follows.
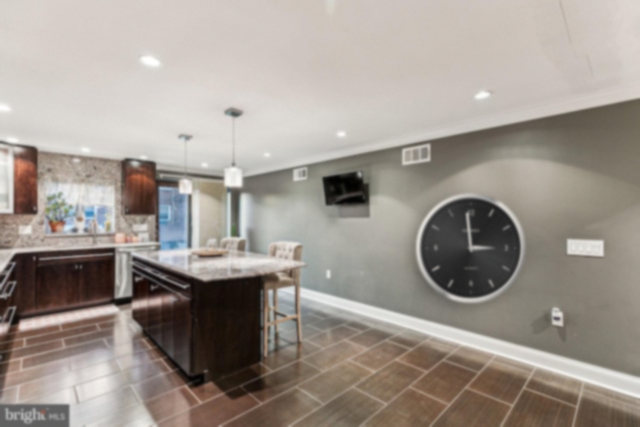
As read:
2.59
